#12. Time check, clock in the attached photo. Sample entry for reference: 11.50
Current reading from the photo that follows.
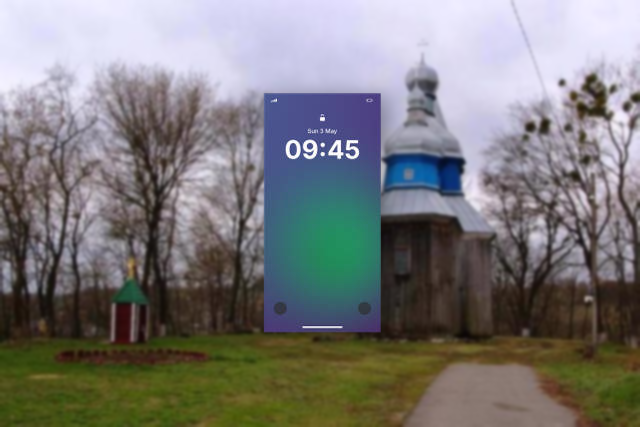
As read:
9.45
